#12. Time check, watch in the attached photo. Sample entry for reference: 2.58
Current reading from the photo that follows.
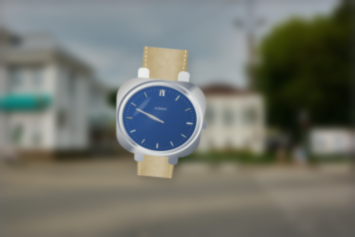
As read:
9.49
